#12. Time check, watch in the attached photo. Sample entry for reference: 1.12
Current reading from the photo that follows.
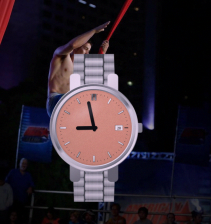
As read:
8.58
